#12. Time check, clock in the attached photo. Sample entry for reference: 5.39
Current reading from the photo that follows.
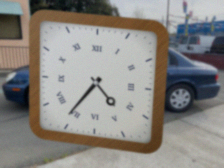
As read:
4.36
